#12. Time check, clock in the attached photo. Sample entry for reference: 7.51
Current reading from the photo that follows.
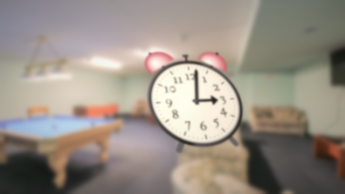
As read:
3.02
